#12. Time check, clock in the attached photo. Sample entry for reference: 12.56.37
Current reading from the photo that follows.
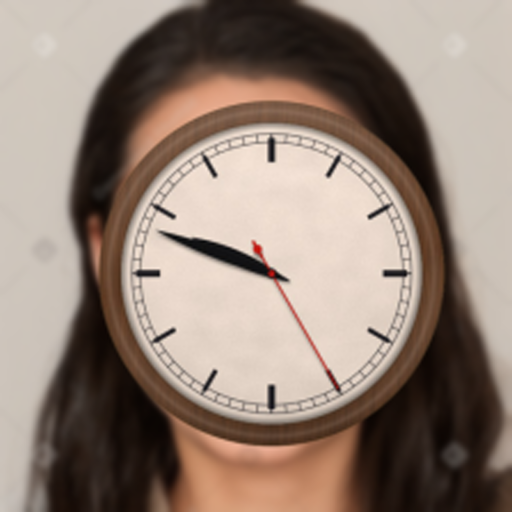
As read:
9.48.25
